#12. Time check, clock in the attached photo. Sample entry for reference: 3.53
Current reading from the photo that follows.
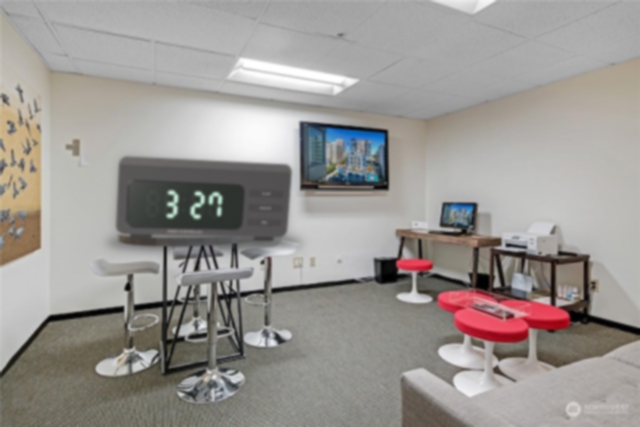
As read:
3.27
